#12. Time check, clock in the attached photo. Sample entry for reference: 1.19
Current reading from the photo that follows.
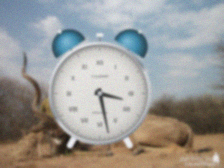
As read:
3.28
